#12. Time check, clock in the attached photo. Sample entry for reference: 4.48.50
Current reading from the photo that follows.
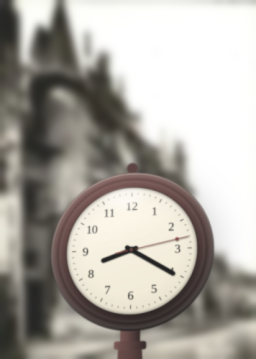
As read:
8.20.13
